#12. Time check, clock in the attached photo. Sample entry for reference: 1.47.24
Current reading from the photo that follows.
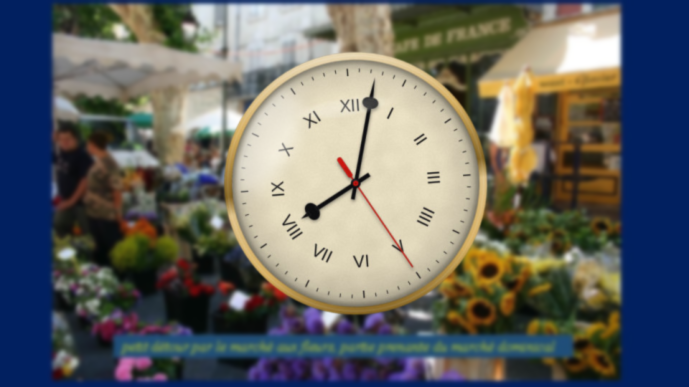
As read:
8.02.25
